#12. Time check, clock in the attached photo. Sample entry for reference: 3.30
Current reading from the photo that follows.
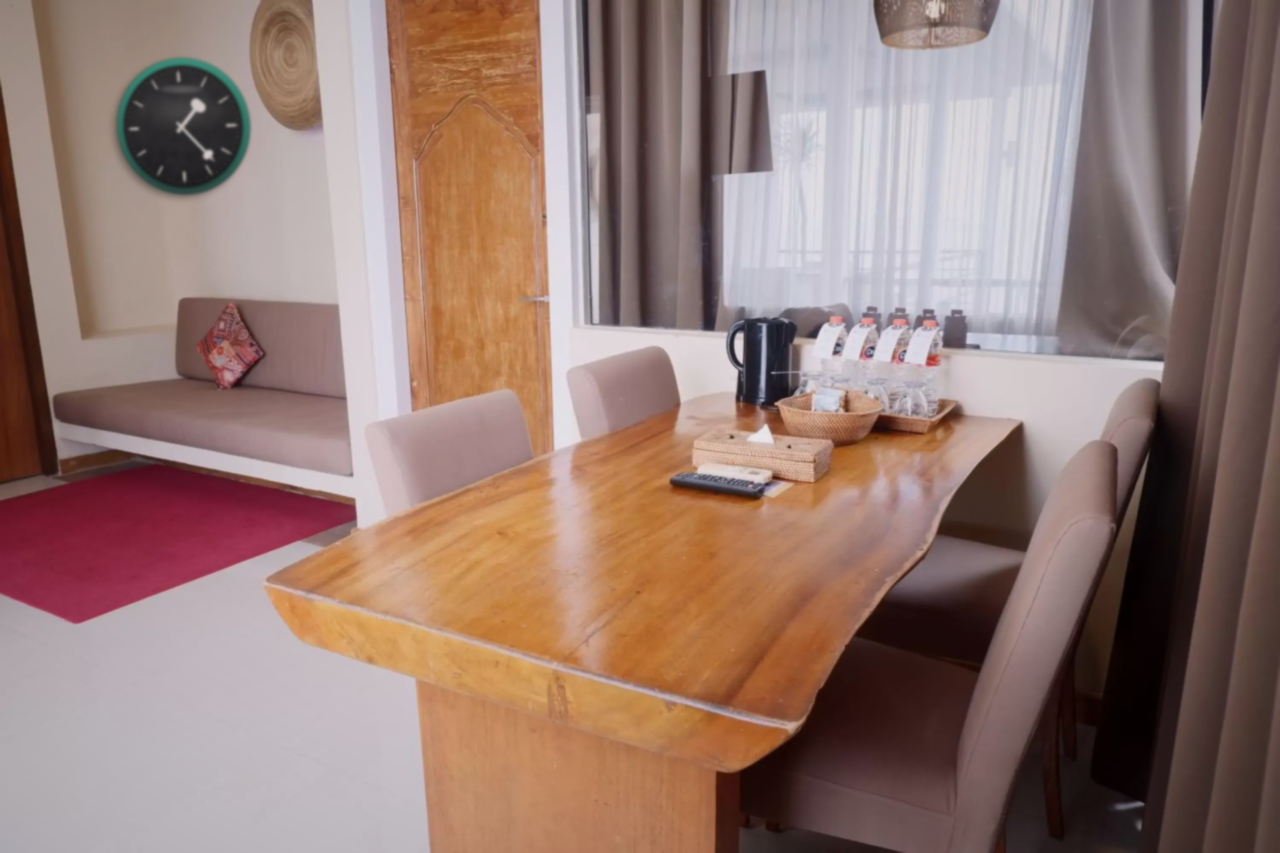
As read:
1.23
